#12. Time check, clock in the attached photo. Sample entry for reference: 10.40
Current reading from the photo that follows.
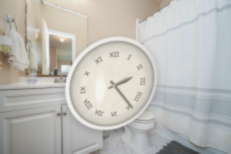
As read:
2.24
